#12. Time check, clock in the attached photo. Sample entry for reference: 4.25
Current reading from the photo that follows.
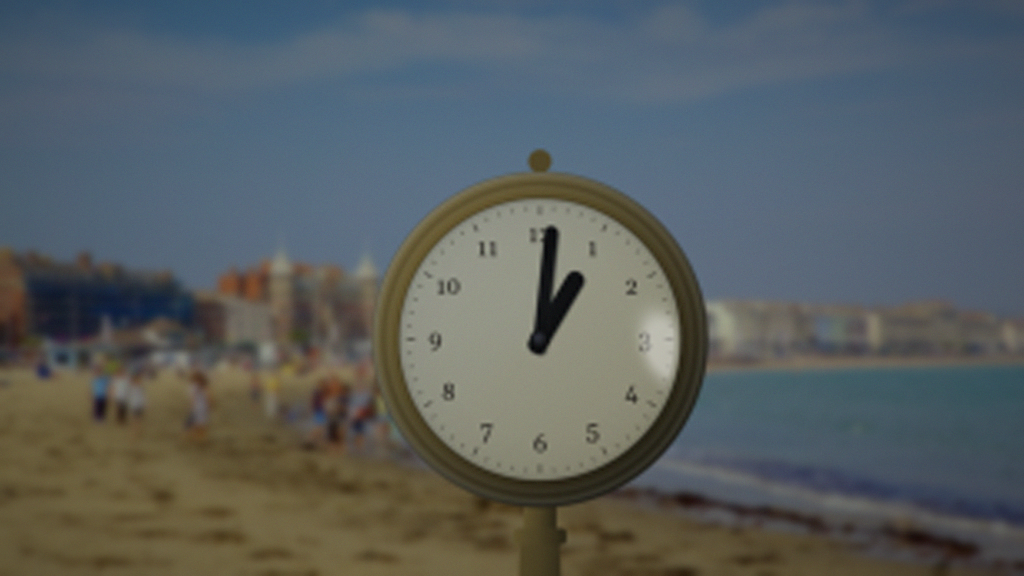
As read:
1.01
